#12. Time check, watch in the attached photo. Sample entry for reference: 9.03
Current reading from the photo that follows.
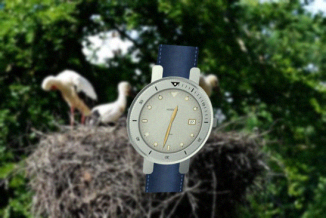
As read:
12.32
